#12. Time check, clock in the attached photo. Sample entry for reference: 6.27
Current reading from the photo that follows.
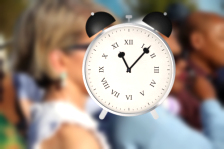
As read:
11.07
